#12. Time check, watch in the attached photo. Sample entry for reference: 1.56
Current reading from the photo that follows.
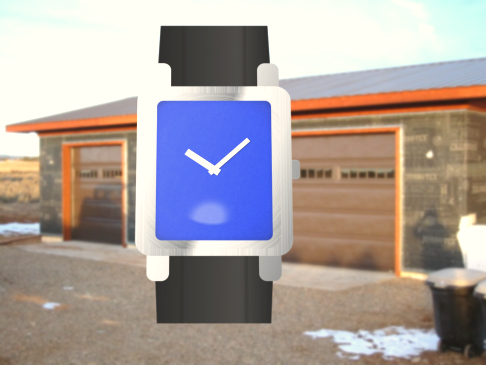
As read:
10.08
